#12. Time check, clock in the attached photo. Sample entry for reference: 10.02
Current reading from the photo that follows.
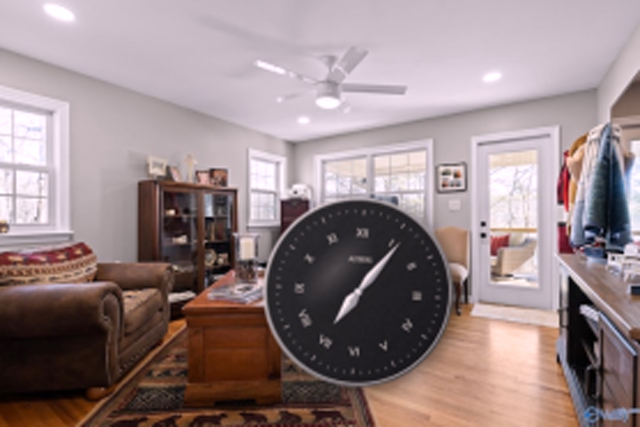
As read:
7.06
